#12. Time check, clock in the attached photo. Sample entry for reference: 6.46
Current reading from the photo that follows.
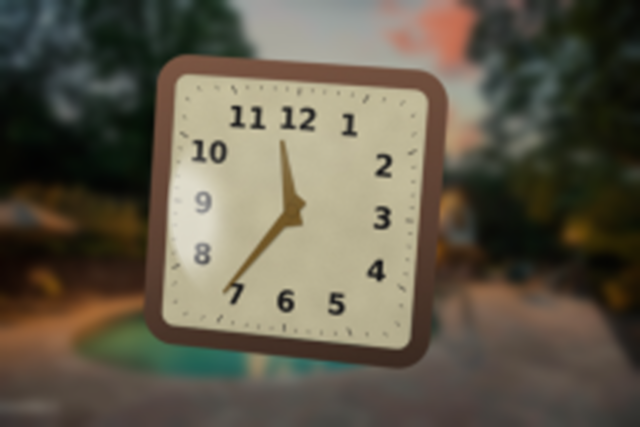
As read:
11.36
